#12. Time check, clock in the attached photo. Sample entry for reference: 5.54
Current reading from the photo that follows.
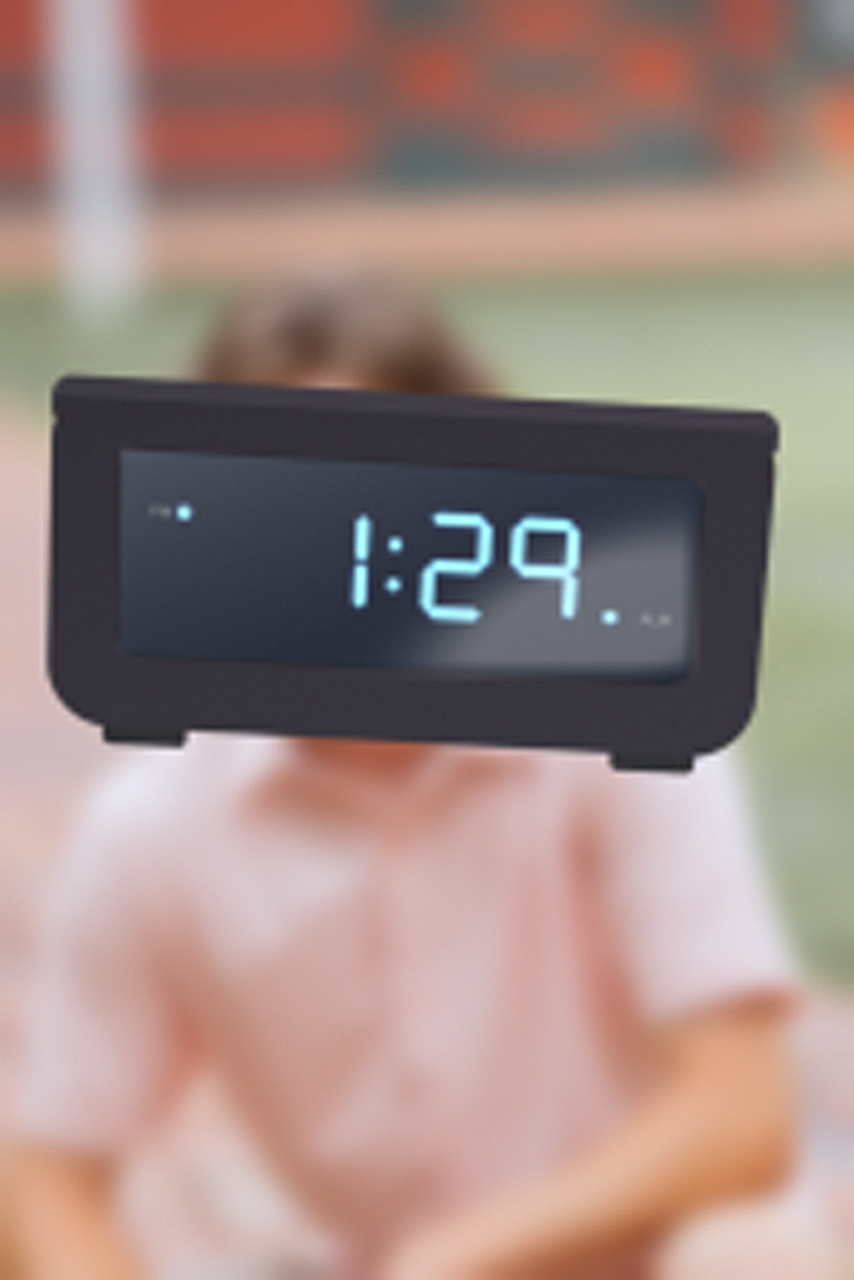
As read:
1.29
